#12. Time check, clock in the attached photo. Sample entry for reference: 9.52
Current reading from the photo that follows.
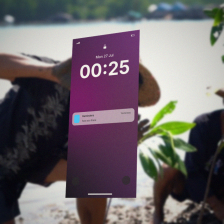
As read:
0.25
